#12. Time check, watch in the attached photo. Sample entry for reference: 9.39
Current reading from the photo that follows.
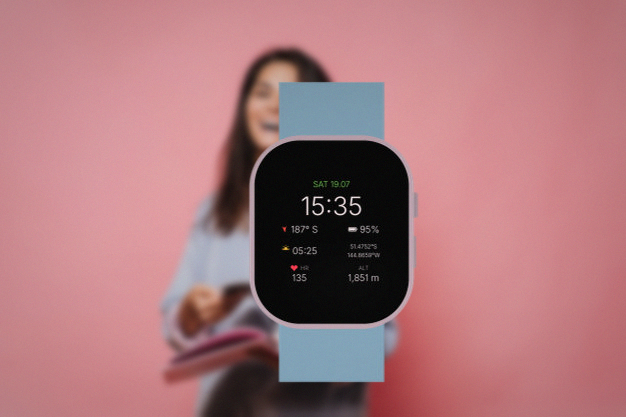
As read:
15.35
